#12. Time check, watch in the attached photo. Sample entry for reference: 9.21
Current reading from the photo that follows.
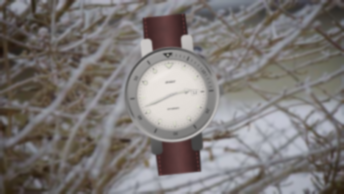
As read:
2.42
